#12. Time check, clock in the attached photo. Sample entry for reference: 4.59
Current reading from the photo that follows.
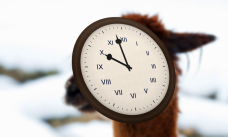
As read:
9.58
